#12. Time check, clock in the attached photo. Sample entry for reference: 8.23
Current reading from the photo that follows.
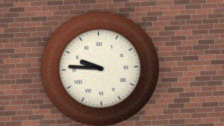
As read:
9.46
